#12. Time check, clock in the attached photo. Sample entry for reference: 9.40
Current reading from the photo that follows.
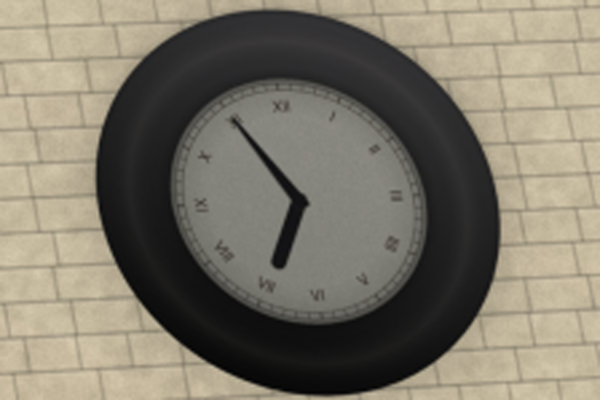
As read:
6.55
